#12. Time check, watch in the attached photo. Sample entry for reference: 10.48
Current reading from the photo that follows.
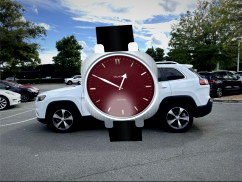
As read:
12.50
